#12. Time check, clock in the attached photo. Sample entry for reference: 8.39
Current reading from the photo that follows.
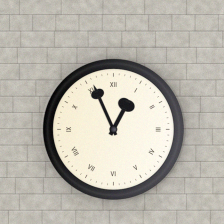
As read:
12.56
